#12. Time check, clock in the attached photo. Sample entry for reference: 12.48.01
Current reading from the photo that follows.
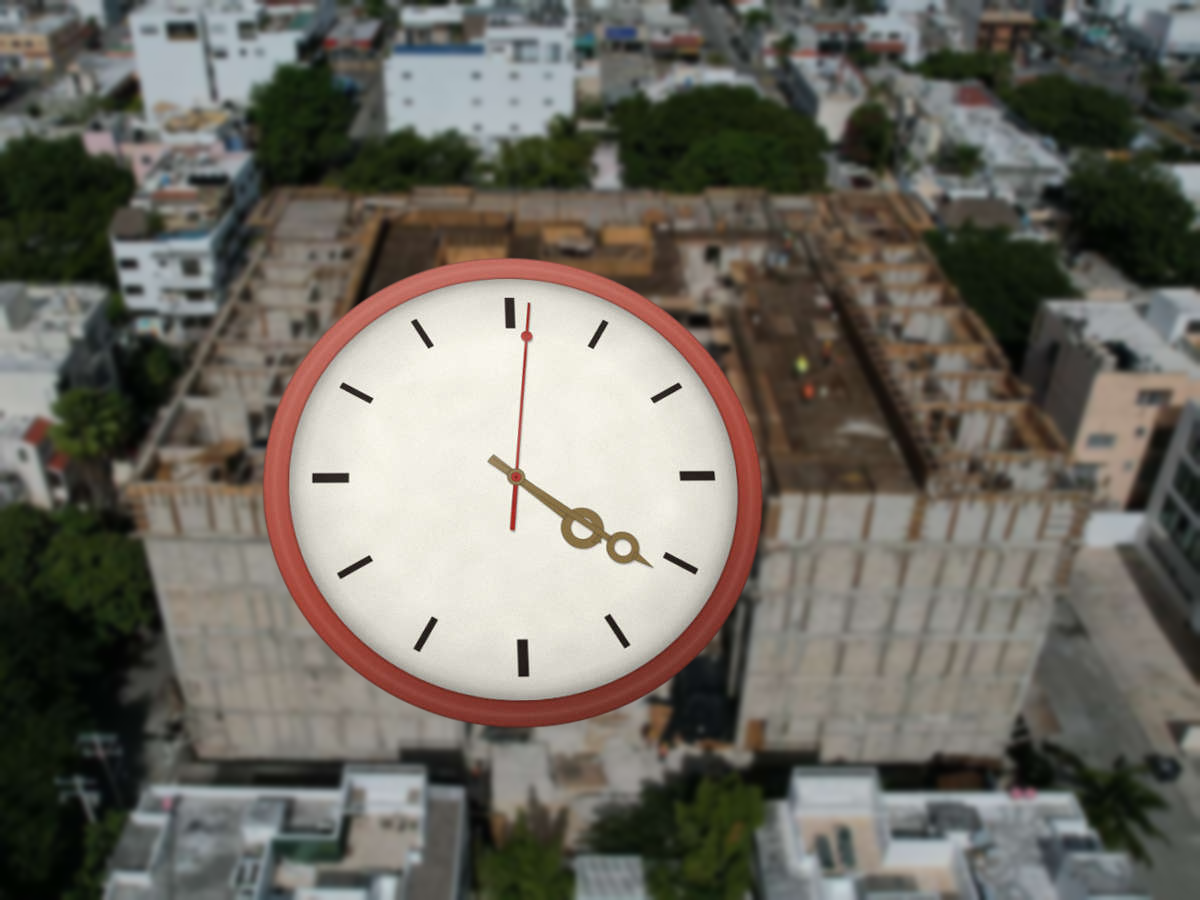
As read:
4.21.01
